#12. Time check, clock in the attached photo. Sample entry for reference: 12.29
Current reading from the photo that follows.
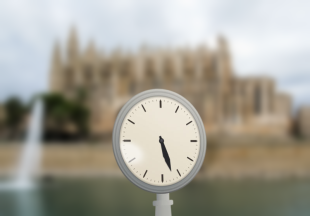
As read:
5.27
